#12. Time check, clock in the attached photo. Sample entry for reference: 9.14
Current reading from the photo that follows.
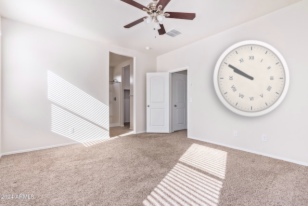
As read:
9.50
